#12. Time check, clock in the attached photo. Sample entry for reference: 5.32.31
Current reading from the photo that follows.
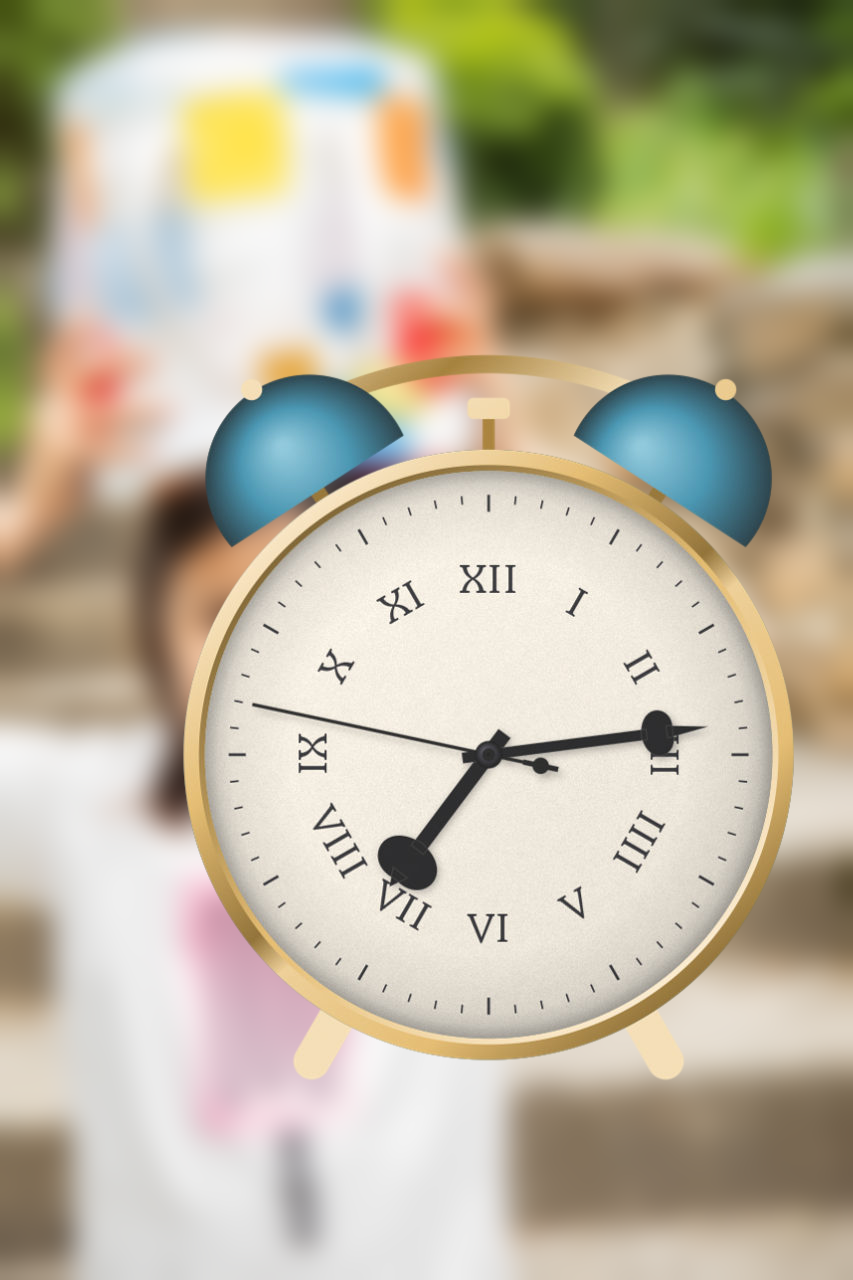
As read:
7.13.47
